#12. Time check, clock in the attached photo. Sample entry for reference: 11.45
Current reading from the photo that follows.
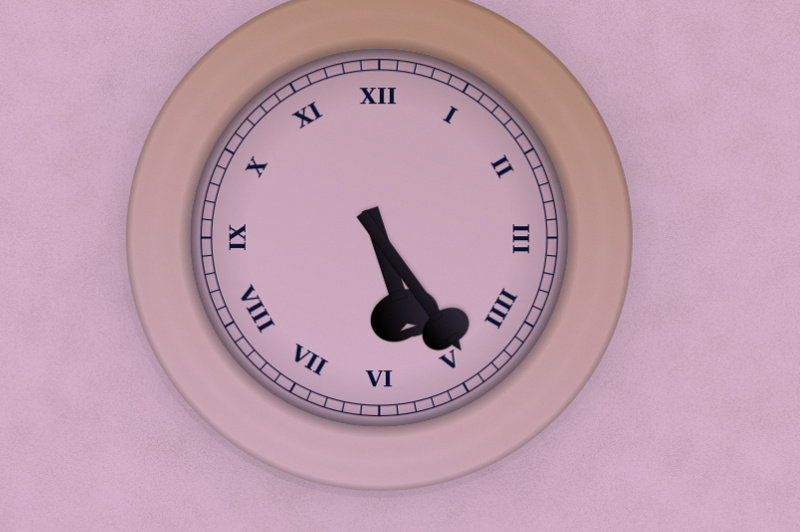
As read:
5.24
